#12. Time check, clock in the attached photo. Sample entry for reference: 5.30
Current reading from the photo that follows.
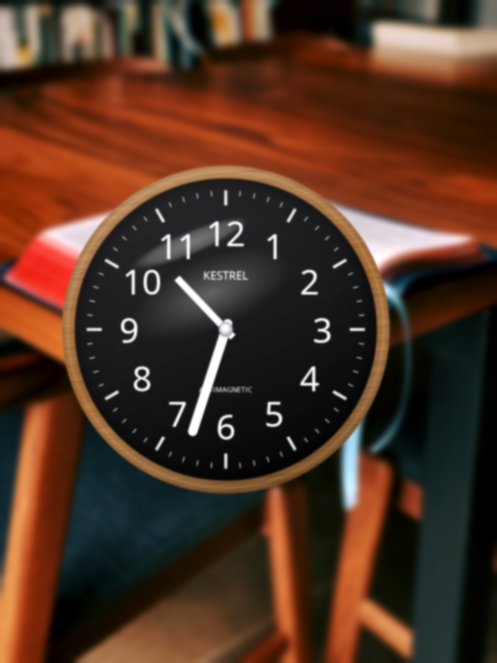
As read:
10.33
